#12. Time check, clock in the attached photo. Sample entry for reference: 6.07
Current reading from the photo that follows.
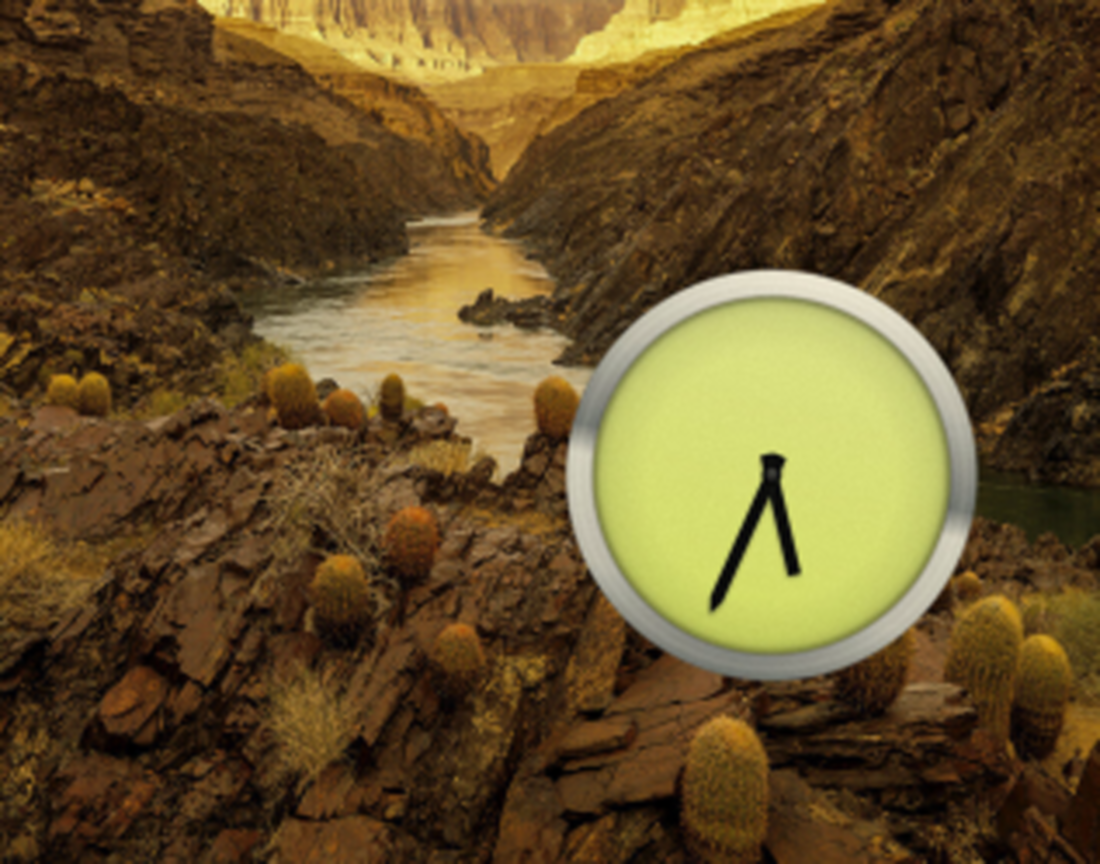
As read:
5.34
